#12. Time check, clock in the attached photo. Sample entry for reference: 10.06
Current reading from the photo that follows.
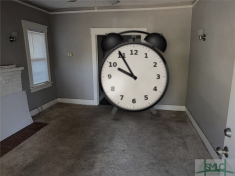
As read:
9.55
